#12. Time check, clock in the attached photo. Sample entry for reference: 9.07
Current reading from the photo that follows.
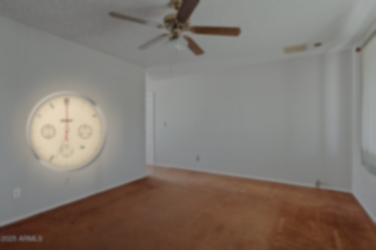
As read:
5.34
